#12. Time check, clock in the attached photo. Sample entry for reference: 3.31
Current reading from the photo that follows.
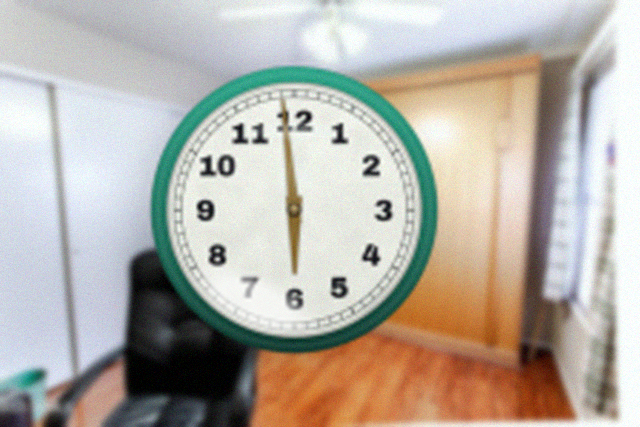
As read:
5.59
